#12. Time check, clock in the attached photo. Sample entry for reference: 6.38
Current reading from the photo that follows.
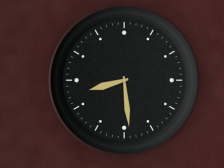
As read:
8.29
